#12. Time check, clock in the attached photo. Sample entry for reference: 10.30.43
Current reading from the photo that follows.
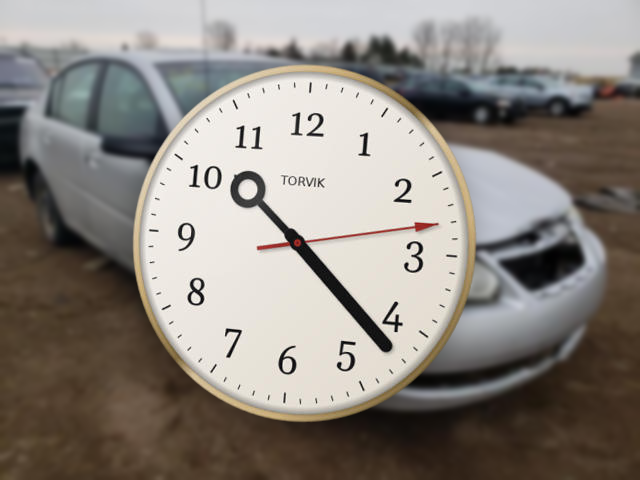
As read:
10.22.13
